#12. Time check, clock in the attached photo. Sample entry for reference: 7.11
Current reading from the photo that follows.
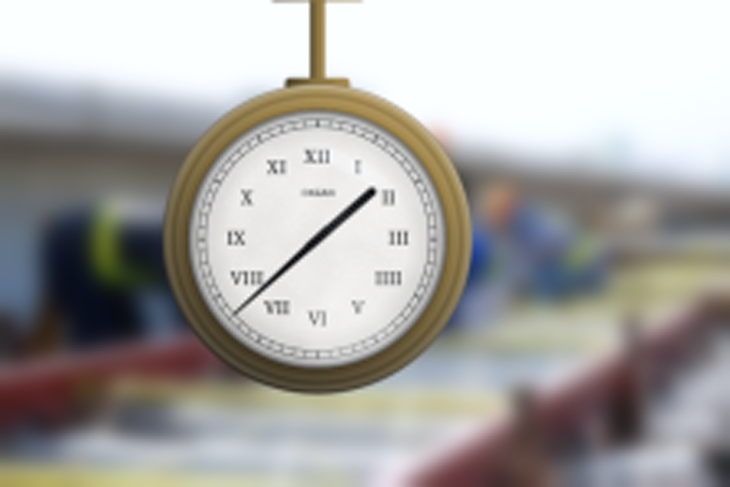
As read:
1.38
